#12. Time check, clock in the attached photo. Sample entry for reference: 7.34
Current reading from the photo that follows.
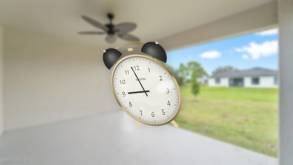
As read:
8.58
